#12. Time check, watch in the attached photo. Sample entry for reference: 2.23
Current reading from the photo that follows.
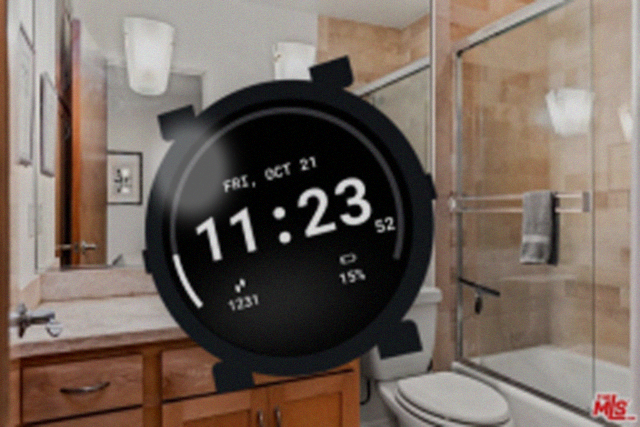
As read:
11.23
